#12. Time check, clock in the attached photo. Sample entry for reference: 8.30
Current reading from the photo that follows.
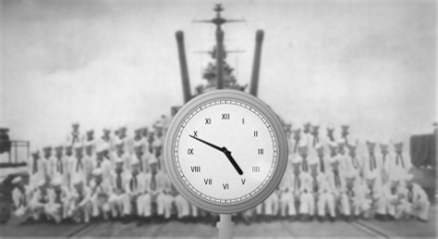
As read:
4.49
